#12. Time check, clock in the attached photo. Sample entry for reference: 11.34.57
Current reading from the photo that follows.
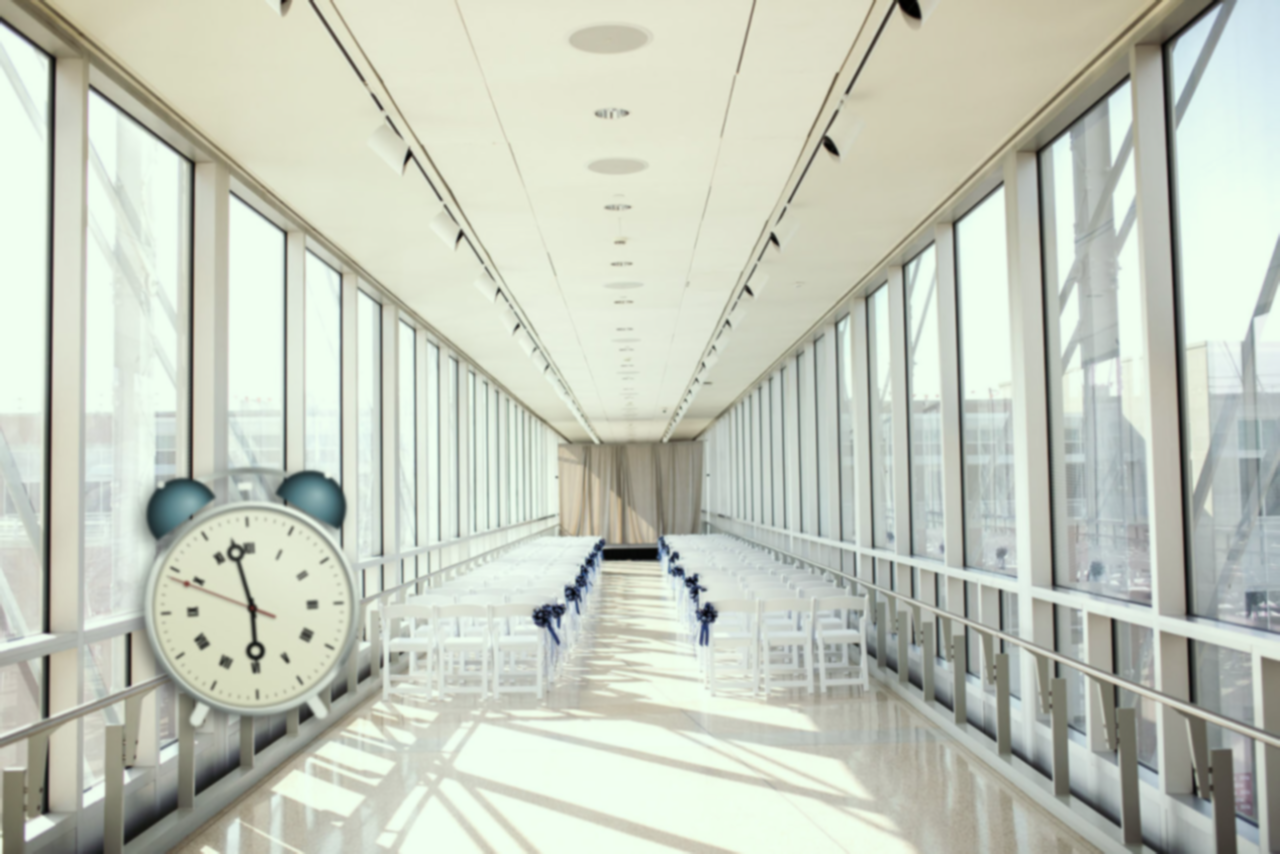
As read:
5.57.49
